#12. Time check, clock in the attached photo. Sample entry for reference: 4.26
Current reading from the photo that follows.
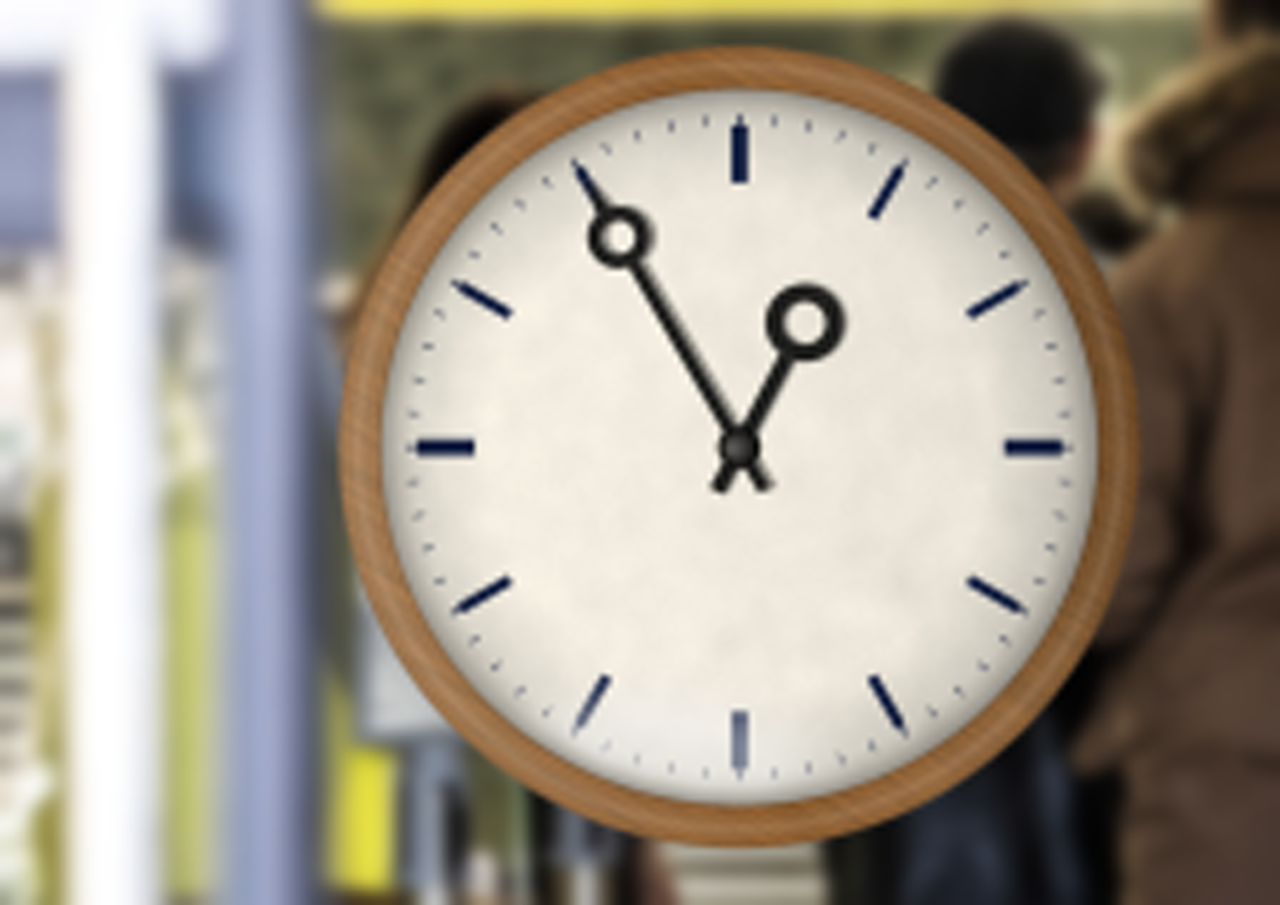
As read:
12.55
